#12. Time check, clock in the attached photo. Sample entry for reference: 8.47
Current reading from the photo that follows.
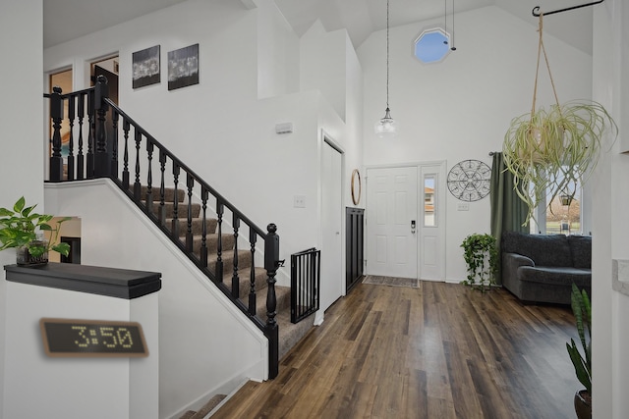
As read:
3.50
